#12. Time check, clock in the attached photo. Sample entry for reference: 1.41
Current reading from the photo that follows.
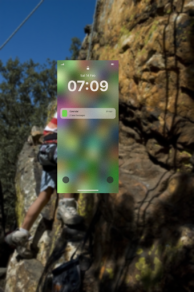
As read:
7.09
